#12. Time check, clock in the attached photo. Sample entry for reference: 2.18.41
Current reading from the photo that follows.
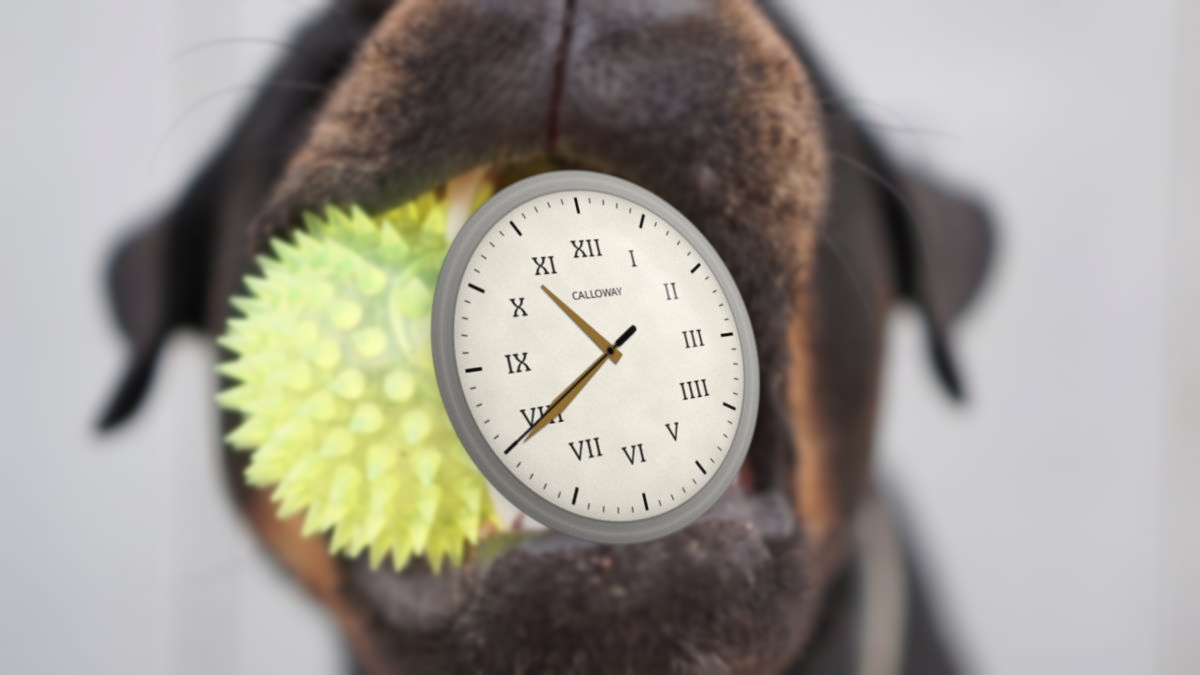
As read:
10.39.40
